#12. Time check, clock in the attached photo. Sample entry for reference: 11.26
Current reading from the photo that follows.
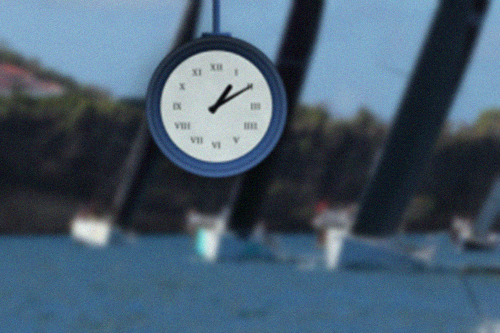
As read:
1.10
